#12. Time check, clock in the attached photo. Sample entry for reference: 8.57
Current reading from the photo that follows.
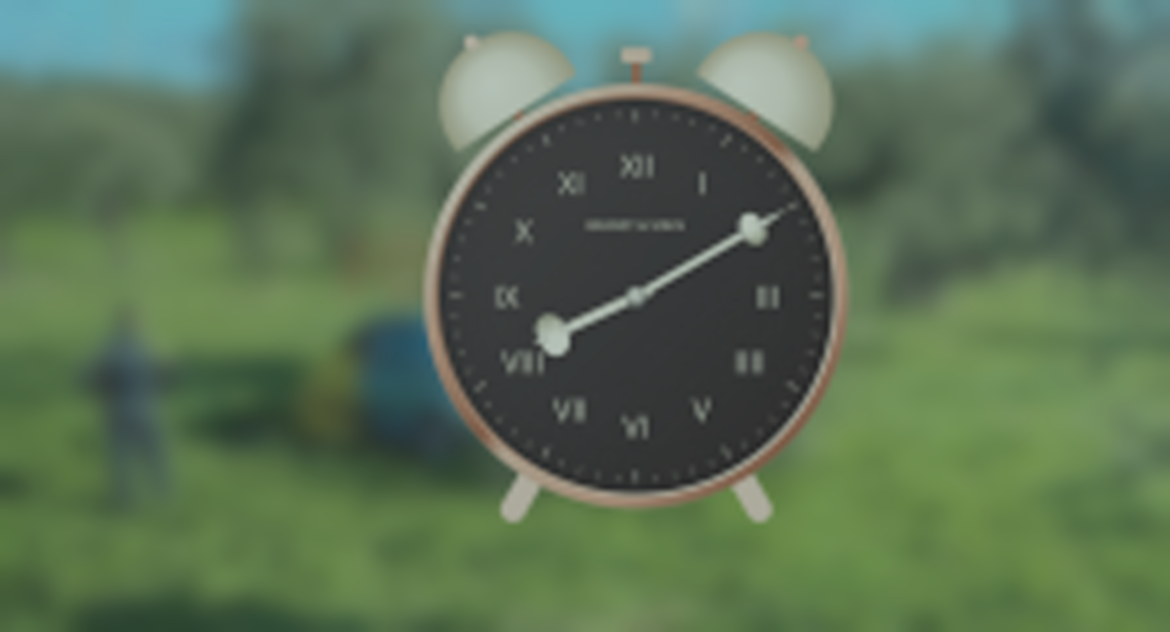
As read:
8.10
